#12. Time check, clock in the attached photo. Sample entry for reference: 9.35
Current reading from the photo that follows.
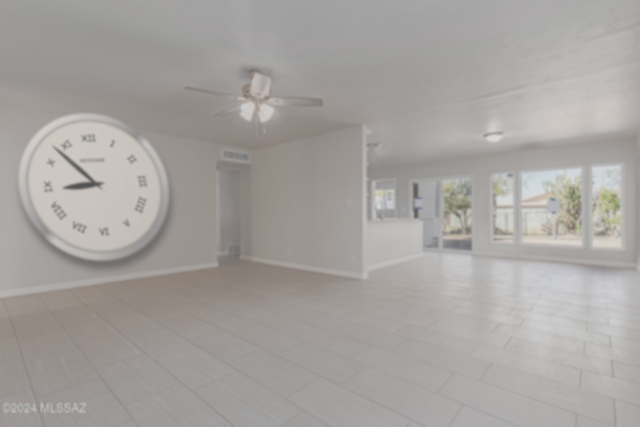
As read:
8.53
